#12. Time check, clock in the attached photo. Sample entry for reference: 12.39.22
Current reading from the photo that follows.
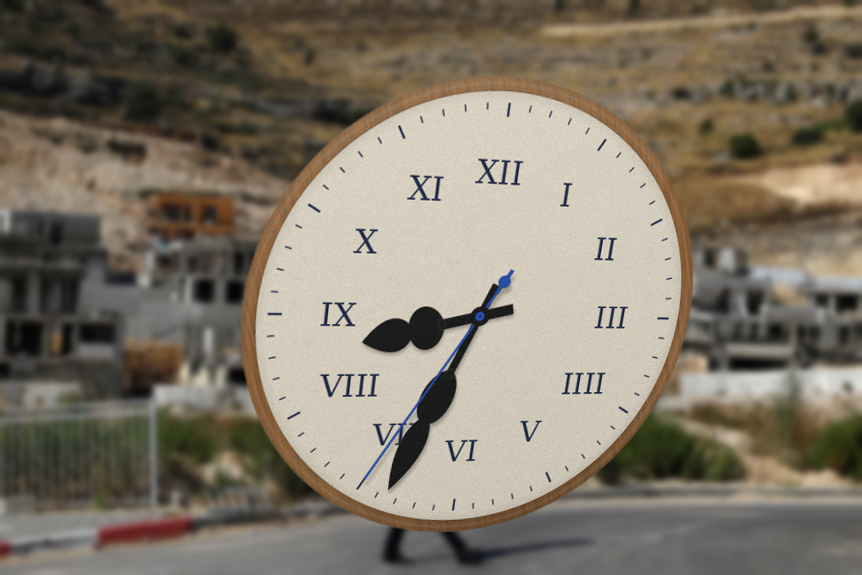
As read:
8.33.35
